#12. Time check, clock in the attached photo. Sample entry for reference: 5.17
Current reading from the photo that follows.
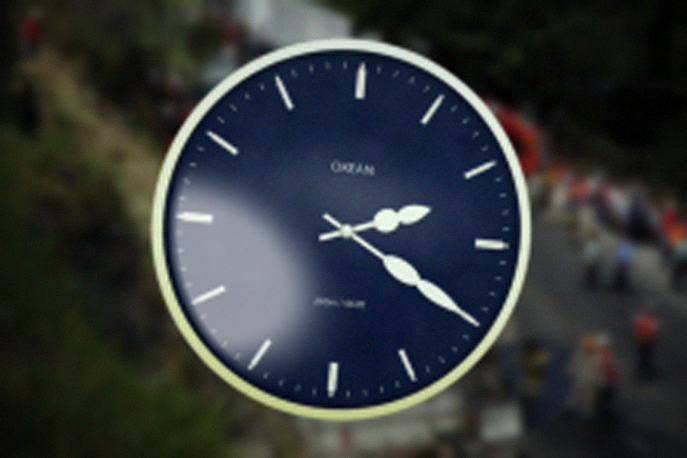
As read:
2.20
